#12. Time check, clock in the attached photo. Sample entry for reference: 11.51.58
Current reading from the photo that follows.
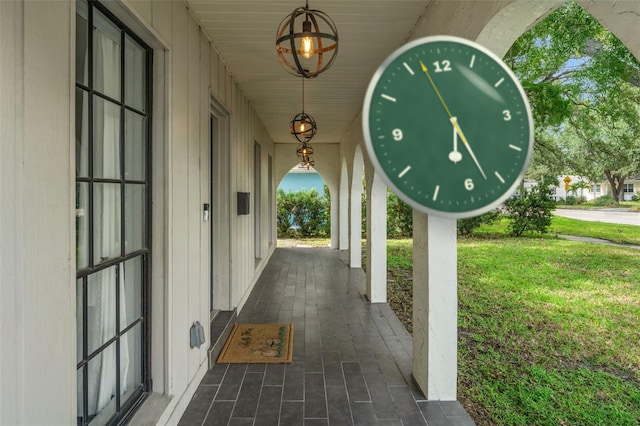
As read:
6.26.57
